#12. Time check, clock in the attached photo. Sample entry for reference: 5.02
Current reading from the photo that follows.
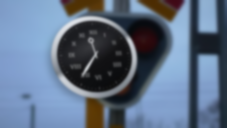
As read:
11.36
